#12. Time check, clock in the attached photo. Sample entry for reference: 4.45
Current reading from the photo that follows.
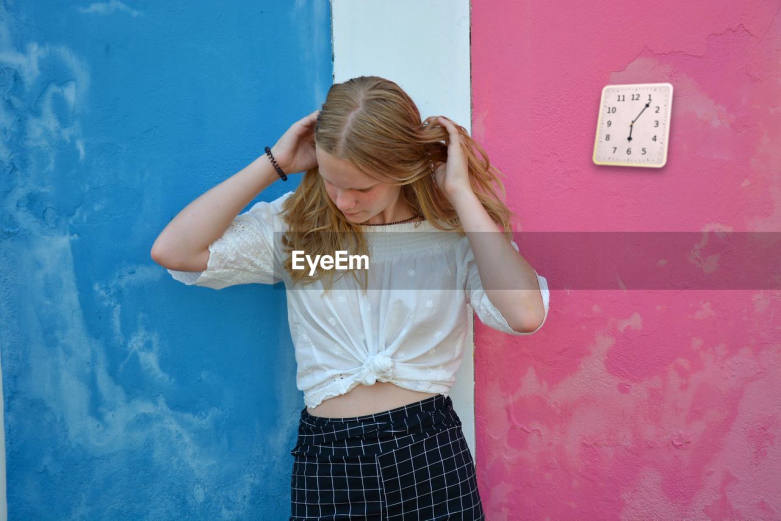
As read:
6.06
